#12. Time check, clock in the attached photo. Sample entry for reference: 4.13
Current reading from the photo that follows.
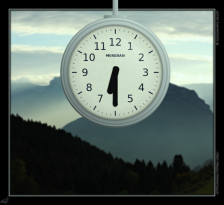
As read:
6.30
